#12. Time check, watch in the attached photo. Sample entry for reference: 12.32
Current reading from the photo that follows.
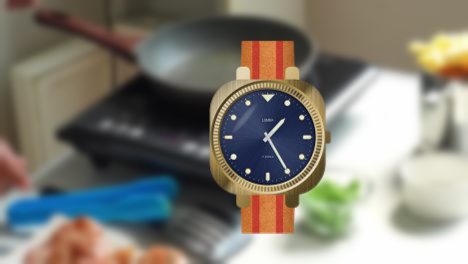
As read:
1.25
